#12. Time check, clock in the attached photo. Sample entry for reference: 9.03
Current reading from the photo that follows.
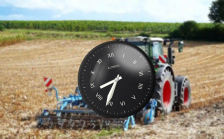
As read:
8.36
